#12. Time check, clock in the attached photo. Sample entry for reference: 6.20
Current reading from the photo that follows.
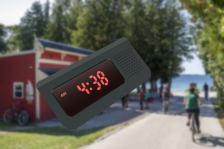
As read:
4.38
